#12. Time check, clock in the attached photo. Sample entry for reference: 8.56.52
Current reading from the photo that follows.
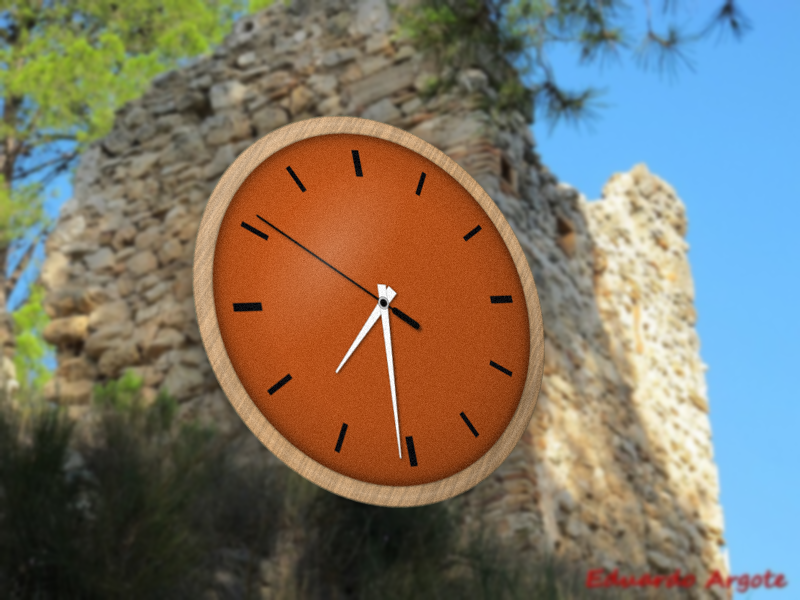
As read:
7.30.51
